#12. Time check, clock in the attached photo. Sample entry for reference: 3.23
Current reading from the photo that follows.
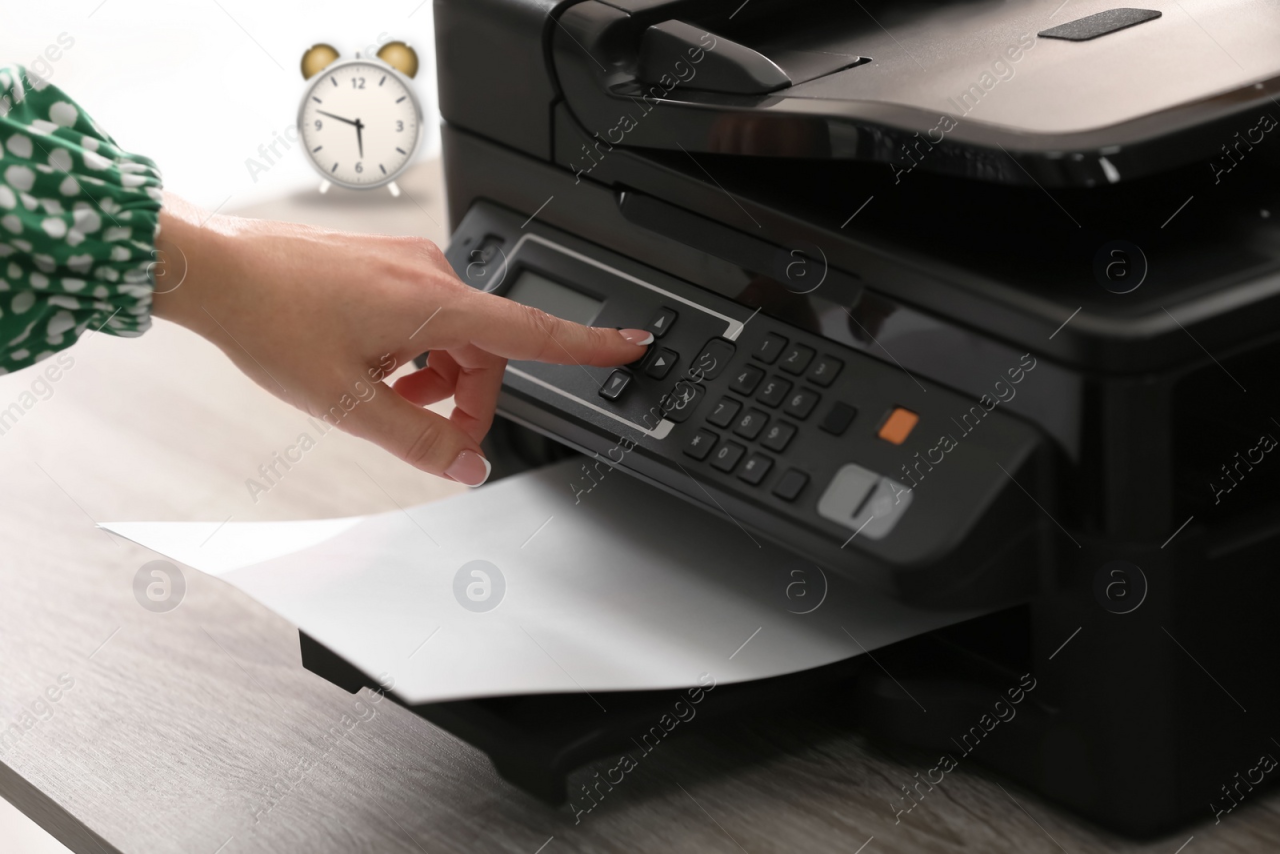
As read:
5.48
